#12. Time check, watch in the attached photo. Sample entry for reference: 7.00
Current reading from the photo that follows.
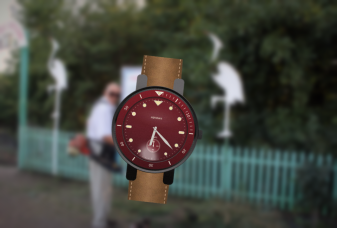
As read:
6.22
